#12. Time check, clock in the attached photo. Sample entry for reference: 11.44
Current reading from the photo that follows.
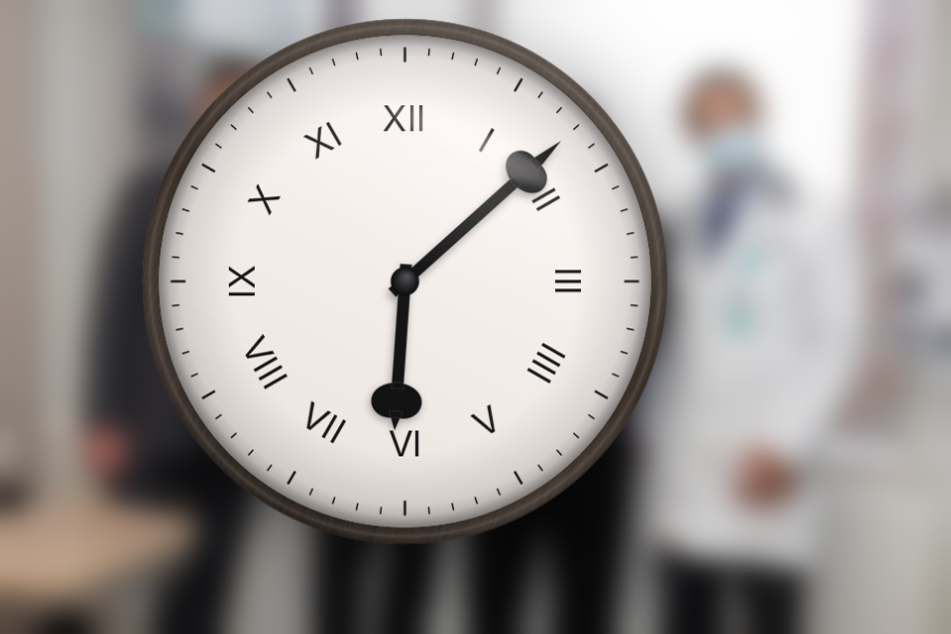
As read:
6.08
